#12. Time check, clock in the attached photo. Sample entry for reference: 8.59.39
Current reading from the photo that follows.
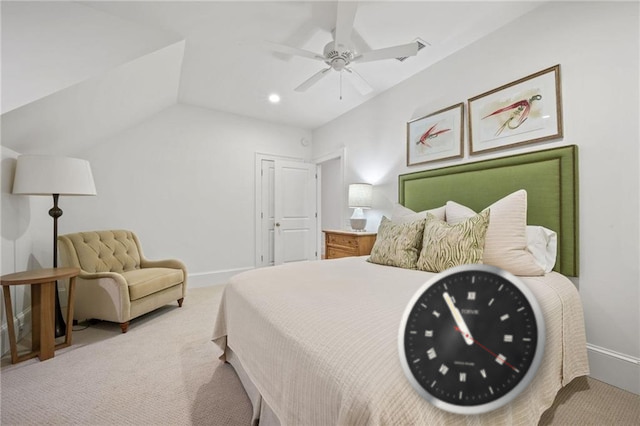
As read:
10.54.20
